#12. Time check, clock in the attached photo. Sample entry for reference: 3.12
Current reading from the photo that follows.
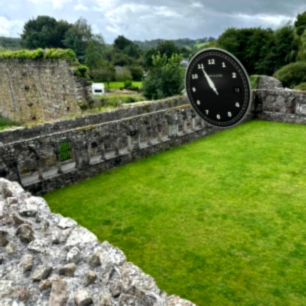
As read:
10.55
